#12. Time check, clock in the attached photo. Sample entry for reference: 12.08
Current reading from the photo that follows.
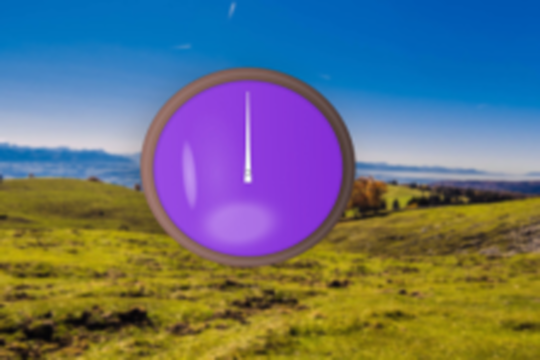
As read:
12.00
